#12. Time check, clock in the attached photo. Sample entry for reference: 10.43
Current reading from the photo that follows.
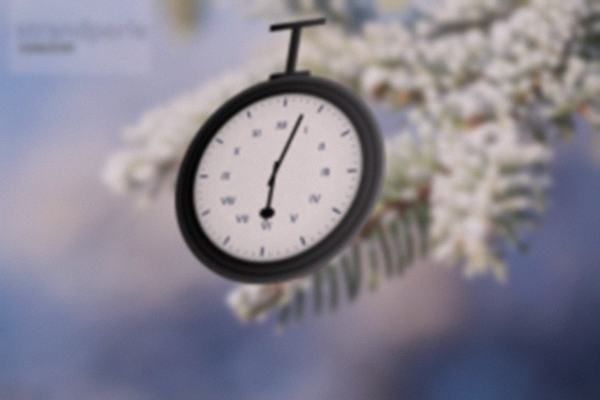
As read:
6.03
